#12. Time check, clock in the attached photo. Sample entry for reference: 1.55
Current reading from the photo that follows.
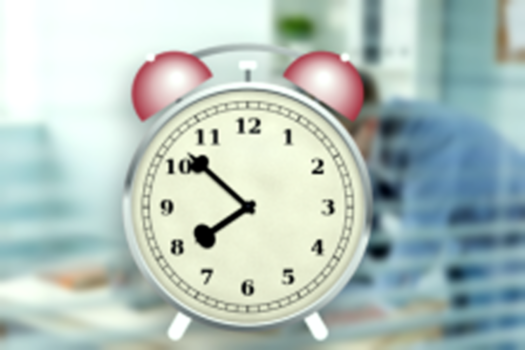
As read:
7.52
